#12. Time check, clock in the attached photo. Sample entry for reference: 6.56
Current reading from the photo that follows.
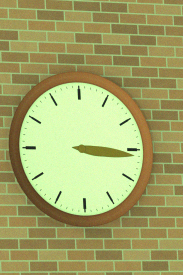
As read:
3.16
